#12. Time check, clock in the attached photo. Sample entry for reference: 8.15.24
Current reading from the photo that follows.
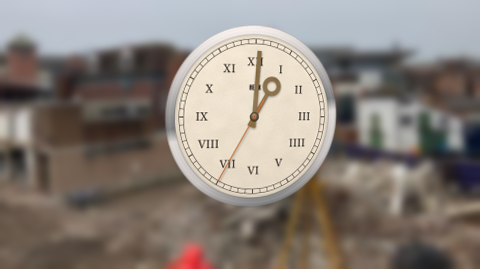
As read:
1.00.35
